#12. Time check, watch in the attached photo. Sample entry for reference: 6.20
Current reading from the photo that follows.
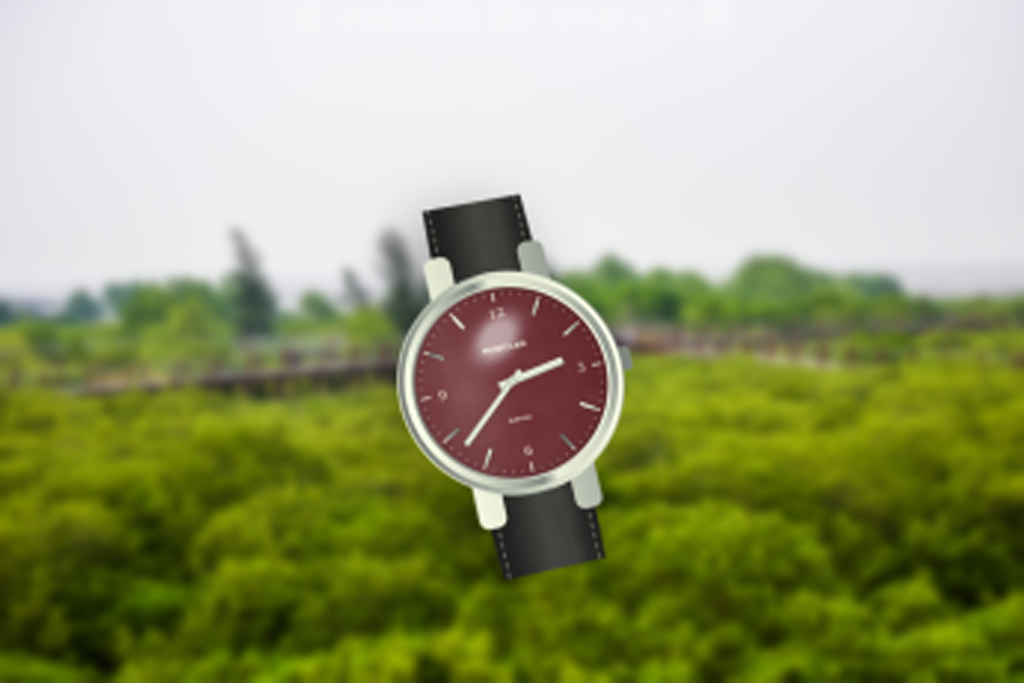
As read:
2.38
